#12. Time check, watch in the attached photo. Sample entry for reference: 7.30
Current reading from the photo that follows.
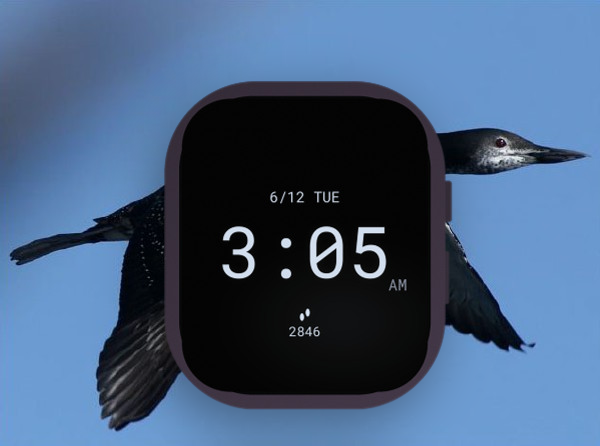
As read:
3.05
